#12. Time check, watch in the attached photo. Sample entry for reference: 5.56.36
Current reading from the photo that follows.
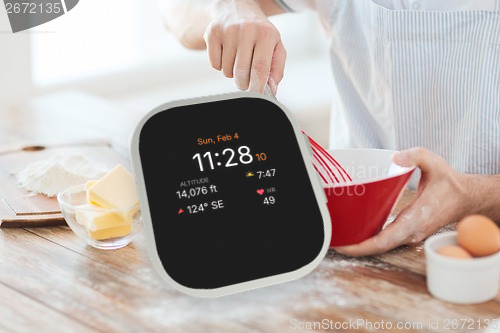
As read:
11.28.10
